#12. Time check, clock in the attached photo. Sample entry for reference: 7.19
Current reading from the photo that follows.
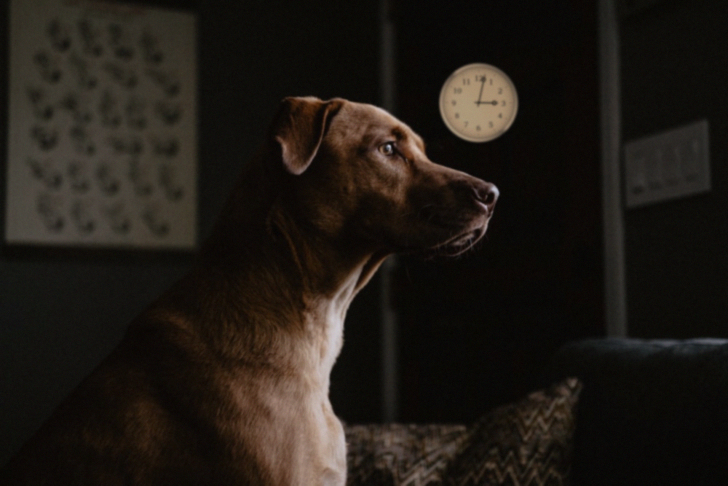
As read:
3.02
